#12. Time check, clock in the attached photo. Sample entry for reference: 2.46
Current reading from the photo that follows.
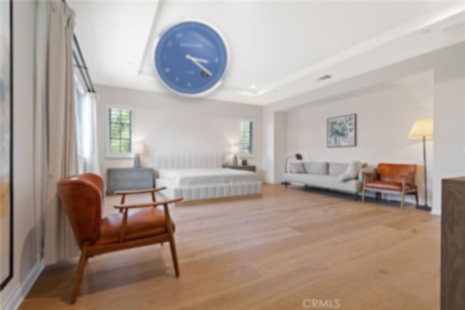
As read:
3.21
